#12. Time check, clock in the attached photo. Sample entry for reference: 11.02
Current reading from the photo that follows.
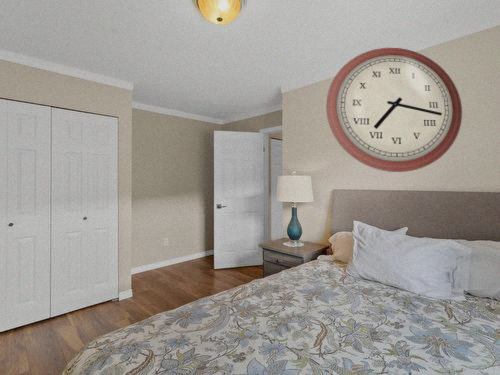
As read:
7.17
